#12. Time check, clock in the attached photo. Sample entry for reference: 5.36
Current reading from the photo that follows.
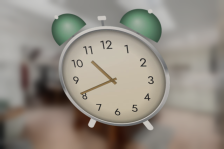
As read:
10.41
